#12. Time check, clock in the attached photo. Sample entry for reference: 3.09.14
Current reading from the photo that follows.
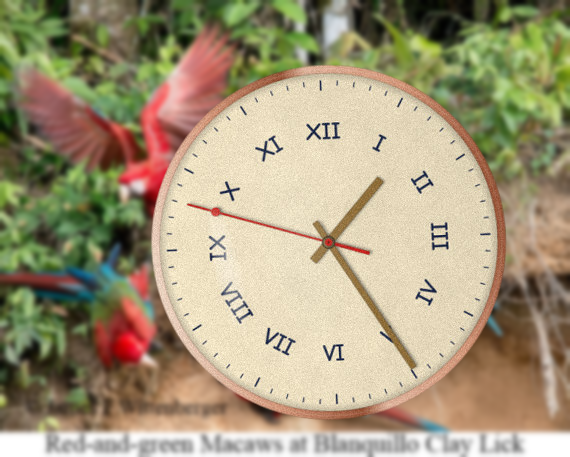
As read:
1.24.48
